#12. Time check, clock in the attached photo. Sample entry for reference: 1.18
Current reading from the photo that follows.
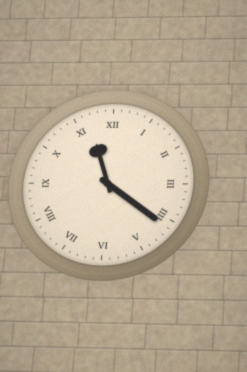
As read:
11.21
